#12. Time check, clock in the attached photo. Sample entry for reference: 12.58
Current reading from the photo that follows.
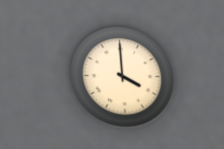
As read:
4.00
